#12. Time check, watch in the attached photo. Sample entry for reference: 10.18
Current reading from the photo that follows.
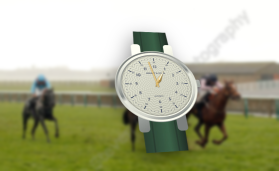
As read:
12.58
